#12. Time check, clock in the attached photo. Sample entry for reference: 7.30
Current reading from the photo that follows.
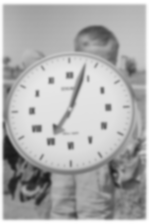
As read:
7.03
